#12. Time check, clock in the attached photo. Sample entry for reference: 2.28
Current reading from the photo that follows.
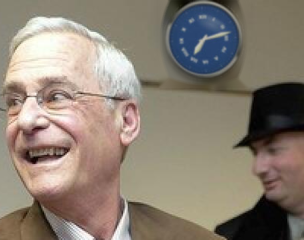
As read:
7.13
